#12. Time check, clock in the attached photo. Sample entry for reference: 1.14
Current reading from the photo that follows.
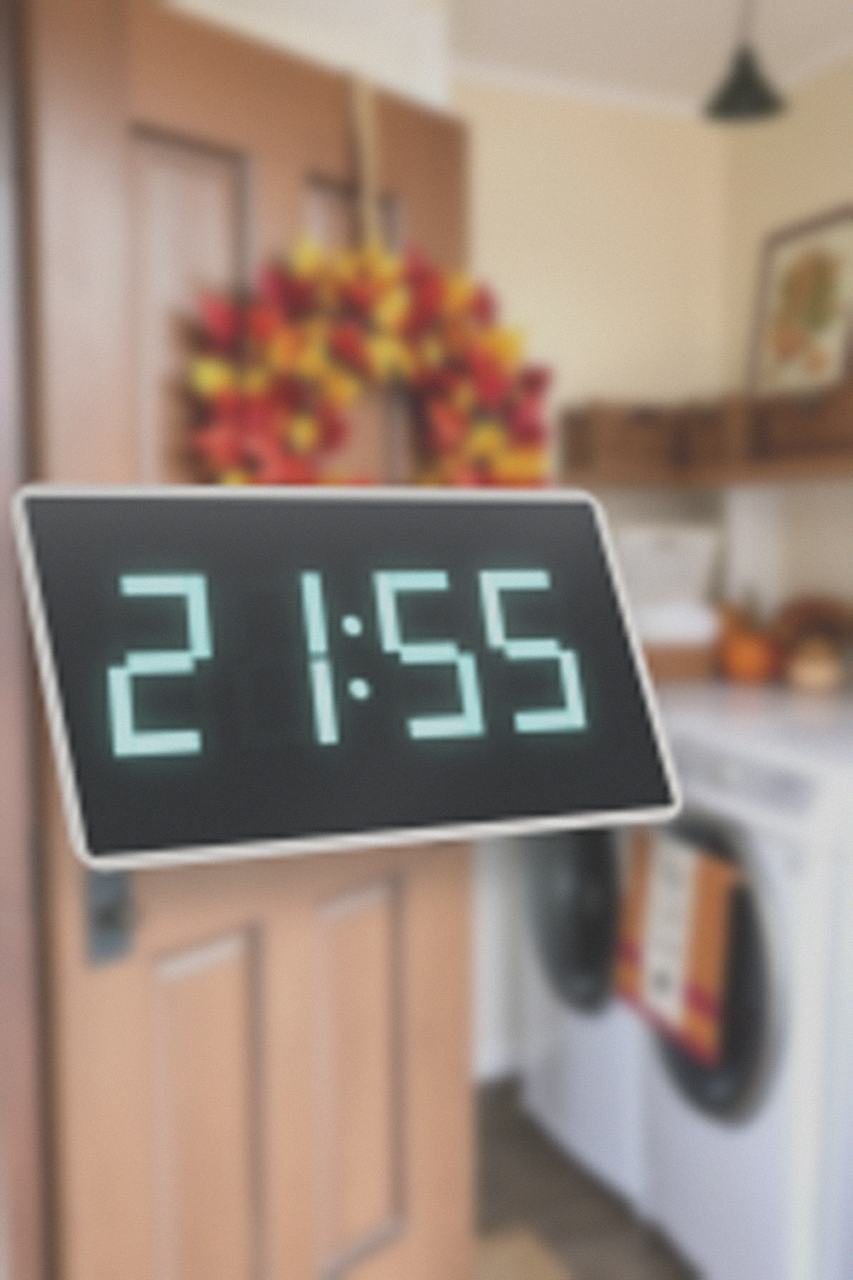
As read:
21.55
